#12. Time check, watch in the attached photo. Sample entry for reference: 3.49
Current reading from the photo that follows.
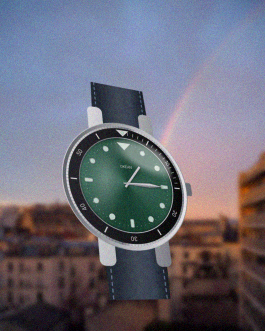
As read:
1.15
